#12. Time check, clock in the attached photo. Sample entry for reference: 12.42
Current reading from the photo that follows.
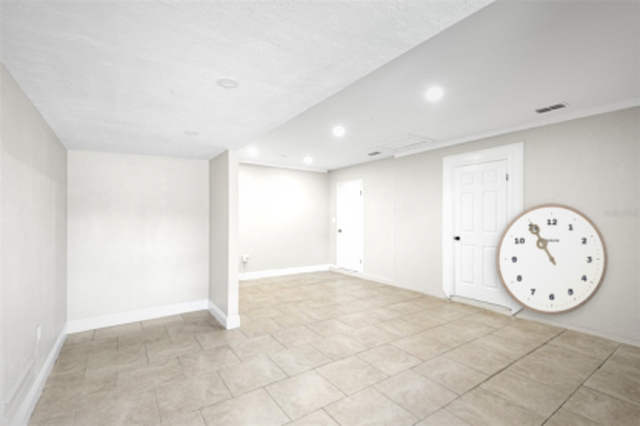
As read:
10.55
